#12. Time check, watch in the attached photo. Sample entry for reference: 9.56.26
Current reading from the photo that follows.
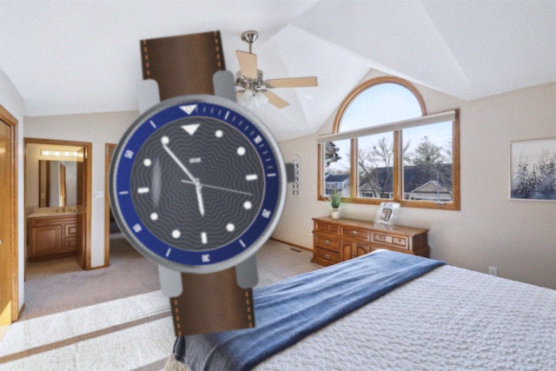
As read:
5.54.18
